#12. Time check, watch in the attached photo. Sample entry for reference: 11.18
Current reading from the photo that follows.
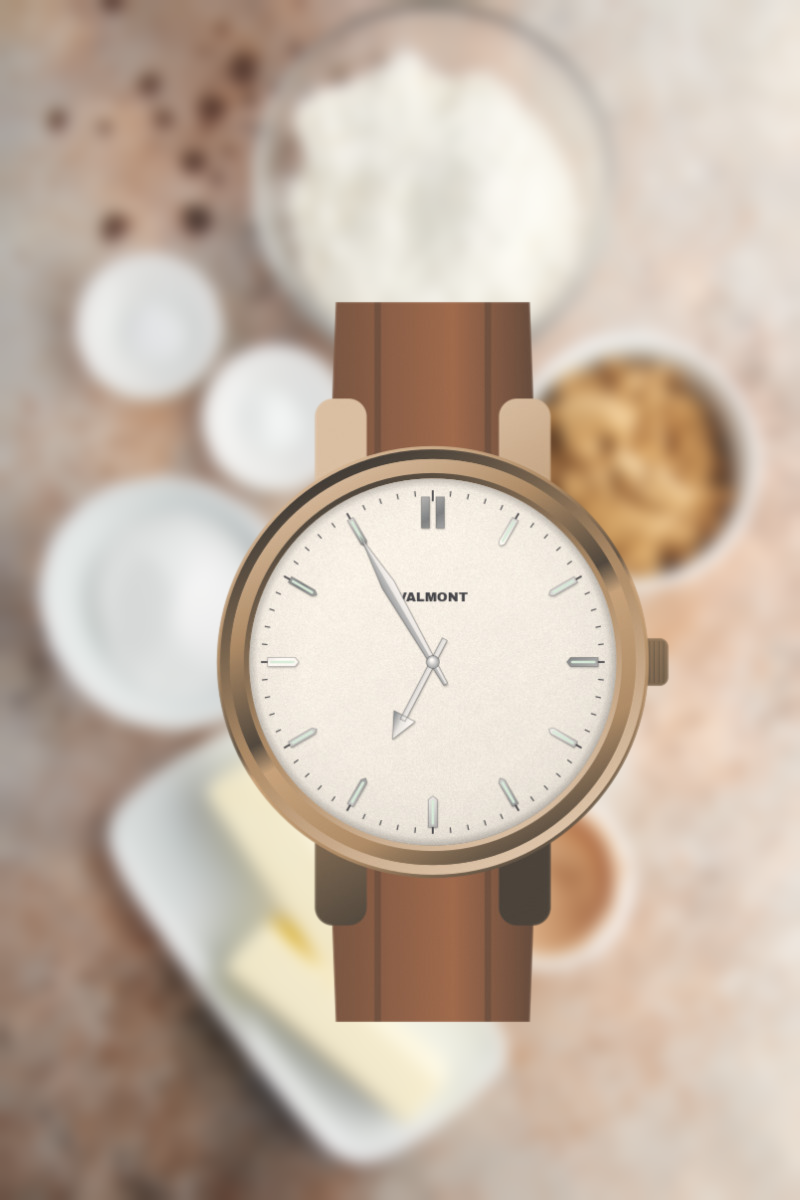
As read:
6.55
